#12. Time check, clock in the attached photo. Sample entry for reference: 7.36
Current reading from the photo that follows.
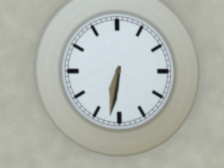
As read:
6.32
